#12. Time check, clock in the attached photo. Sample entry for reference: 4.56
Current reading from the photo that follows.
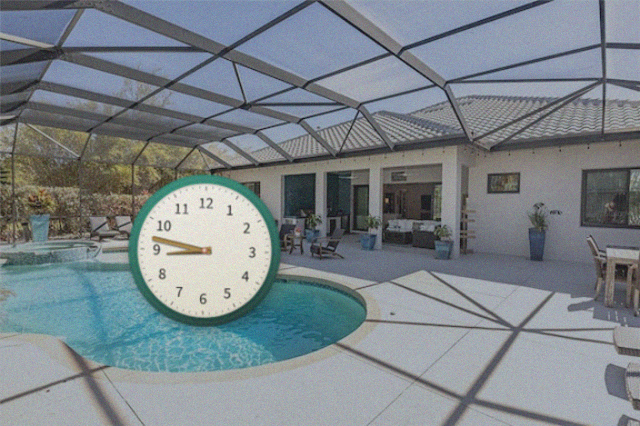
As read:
8.47
